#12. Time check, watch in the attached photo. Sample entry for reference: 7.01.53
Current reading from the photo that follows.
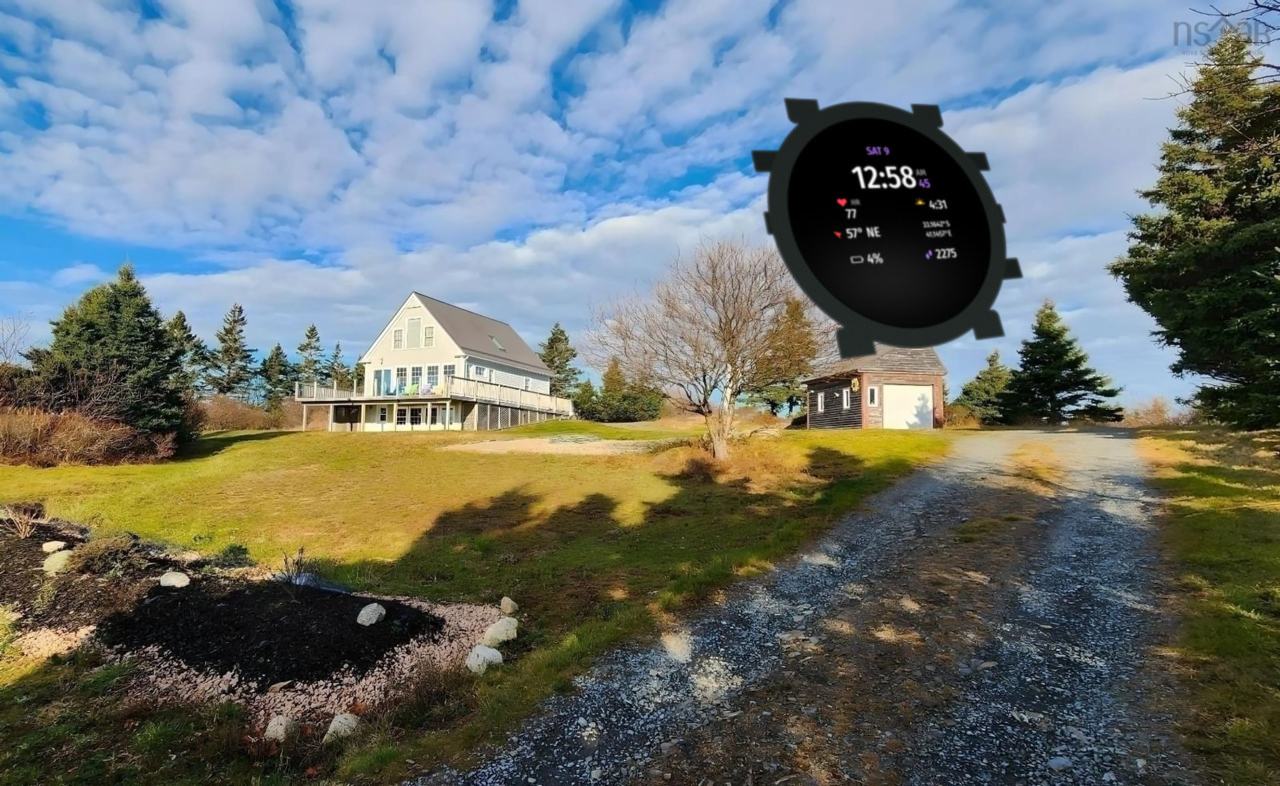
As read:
12.58.45
